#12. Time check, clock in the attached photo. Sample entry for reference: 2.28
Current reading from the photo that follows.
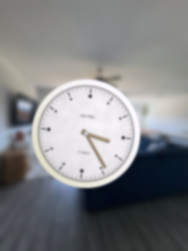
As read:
3.24
